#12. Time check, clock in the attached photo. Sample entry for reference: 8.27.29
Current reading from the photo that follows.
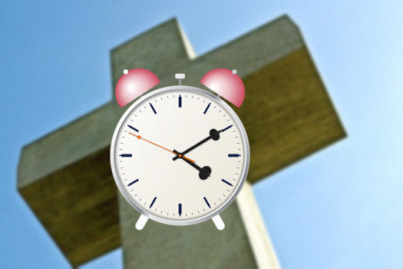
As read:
4.09.49
